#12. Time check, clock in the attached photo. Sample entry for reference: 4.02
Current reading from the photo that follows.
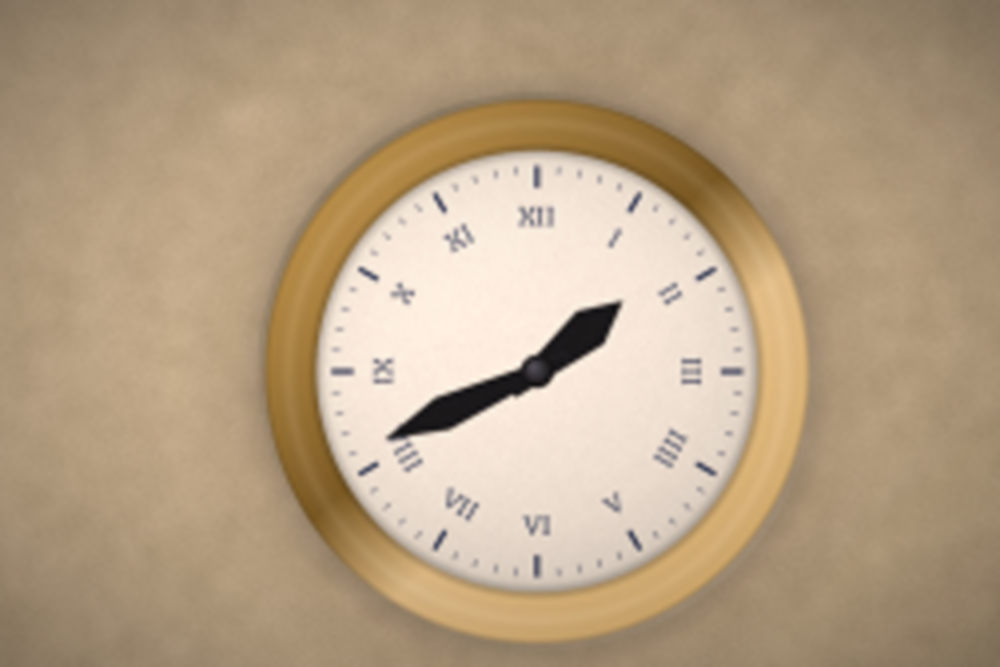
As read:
1.41
